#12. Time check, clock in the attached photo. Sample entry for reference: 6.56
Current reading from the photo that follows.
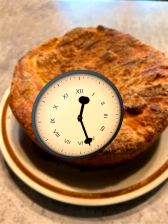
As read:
12.27
